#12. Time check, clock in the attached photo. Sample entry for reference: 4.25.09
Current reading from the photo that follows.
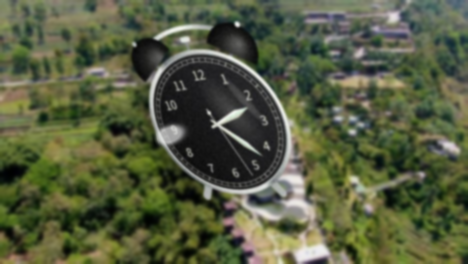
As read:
2.22.27
